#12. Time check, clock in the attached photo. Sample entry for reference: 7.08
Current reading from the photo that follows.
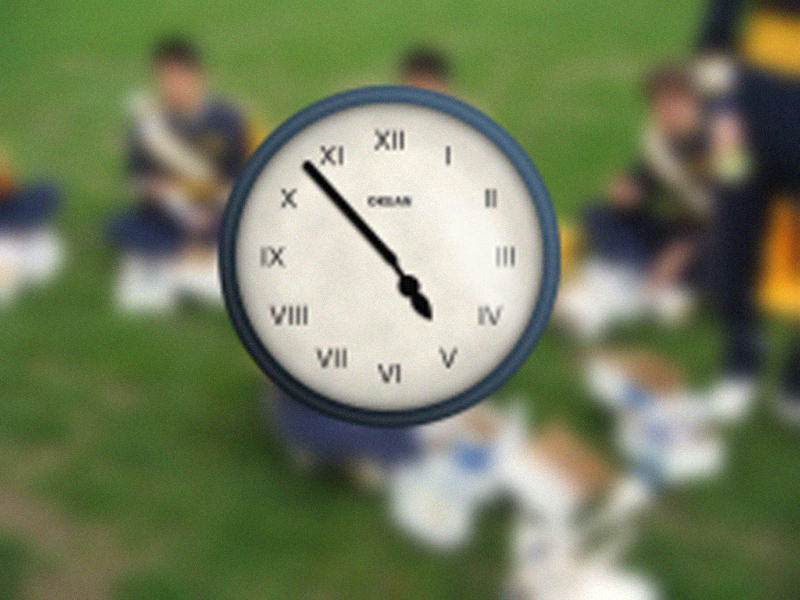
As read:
4.53
